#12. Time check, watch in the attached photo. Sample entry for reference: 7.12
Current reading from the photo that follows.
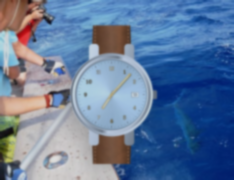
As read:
7.07
